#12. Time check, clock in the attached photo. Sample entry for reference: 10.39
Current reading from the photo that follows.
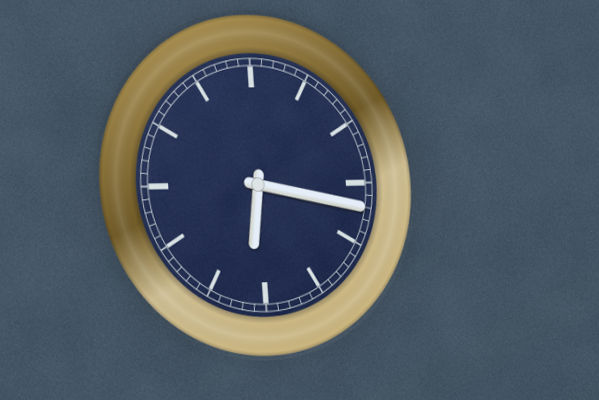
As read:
6.17
